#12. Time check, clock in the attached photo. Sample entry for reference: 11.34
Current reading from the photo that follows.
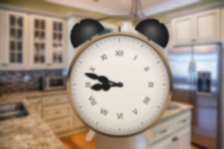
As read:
8.48
